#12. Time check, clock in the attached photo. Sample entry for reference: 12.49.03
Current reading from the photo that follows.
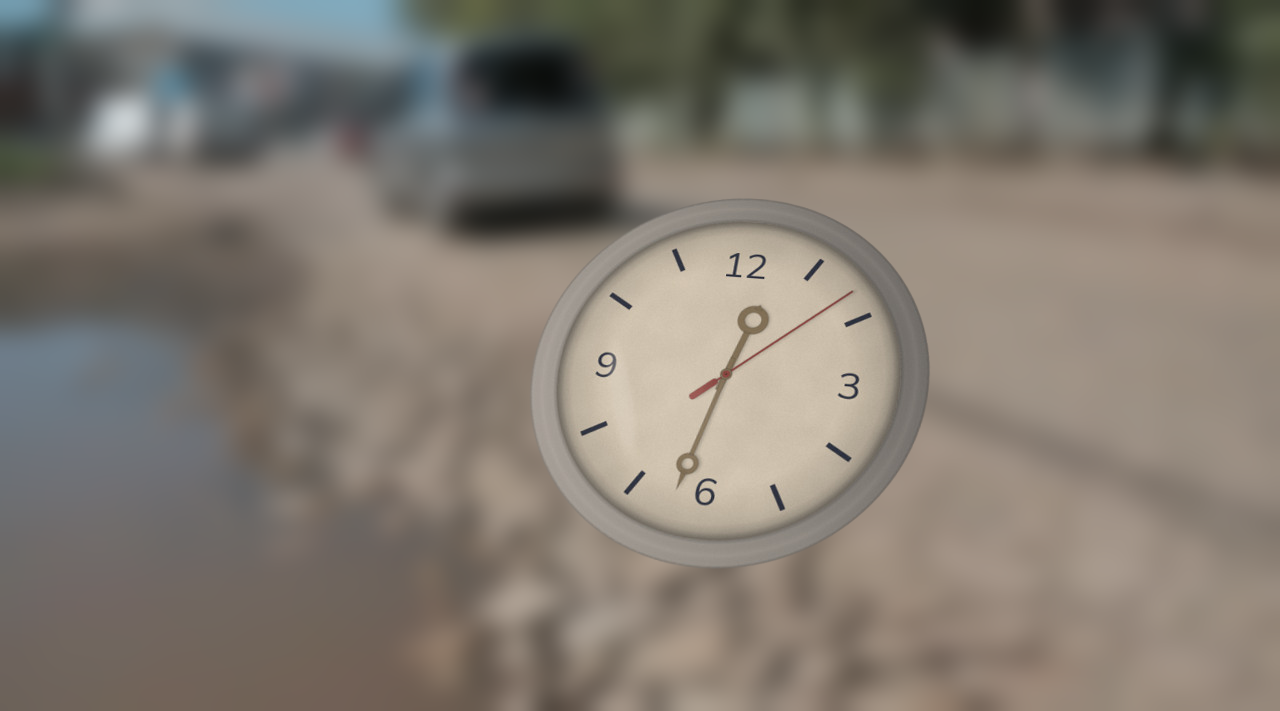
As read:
12.32.08
